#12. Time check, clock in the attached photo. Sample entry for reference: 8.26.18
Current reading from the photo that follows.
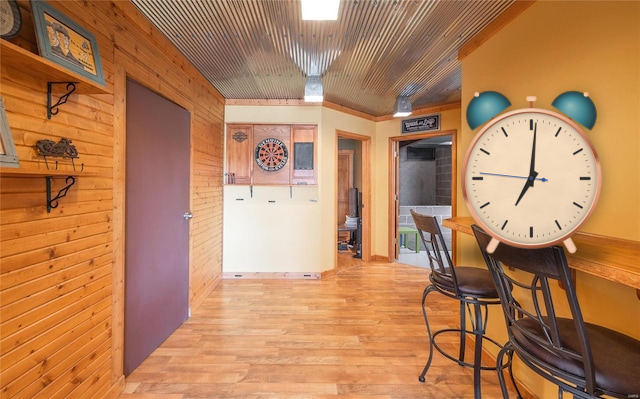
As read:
7.00.46
